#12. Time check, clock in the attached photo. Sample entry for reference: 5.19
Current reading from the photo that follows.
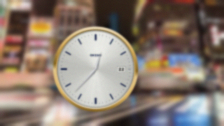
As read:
12.37
